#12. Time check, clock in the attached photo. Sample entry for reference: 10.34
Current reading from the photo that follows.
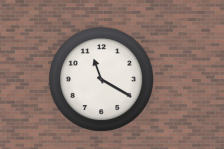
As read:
11.20
